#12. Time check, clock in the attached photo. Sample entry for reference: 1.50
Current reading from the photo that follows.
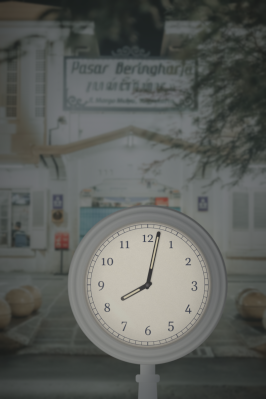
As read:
8.02
